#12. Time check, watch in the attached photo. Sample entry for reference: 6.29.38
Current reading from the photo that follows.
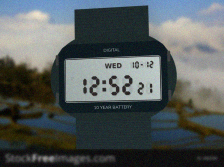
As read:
12.52.21
